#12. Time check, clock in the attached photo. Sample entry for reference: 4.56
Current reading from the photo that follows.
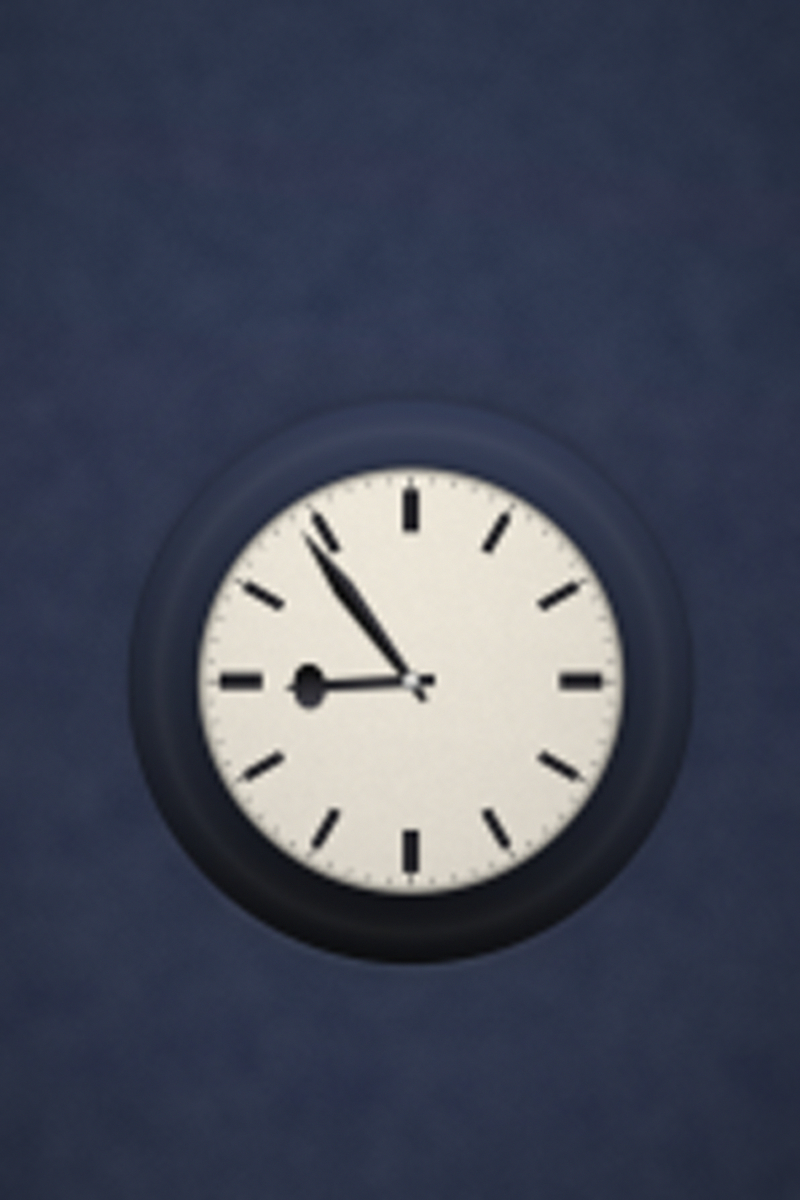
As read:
8.54
